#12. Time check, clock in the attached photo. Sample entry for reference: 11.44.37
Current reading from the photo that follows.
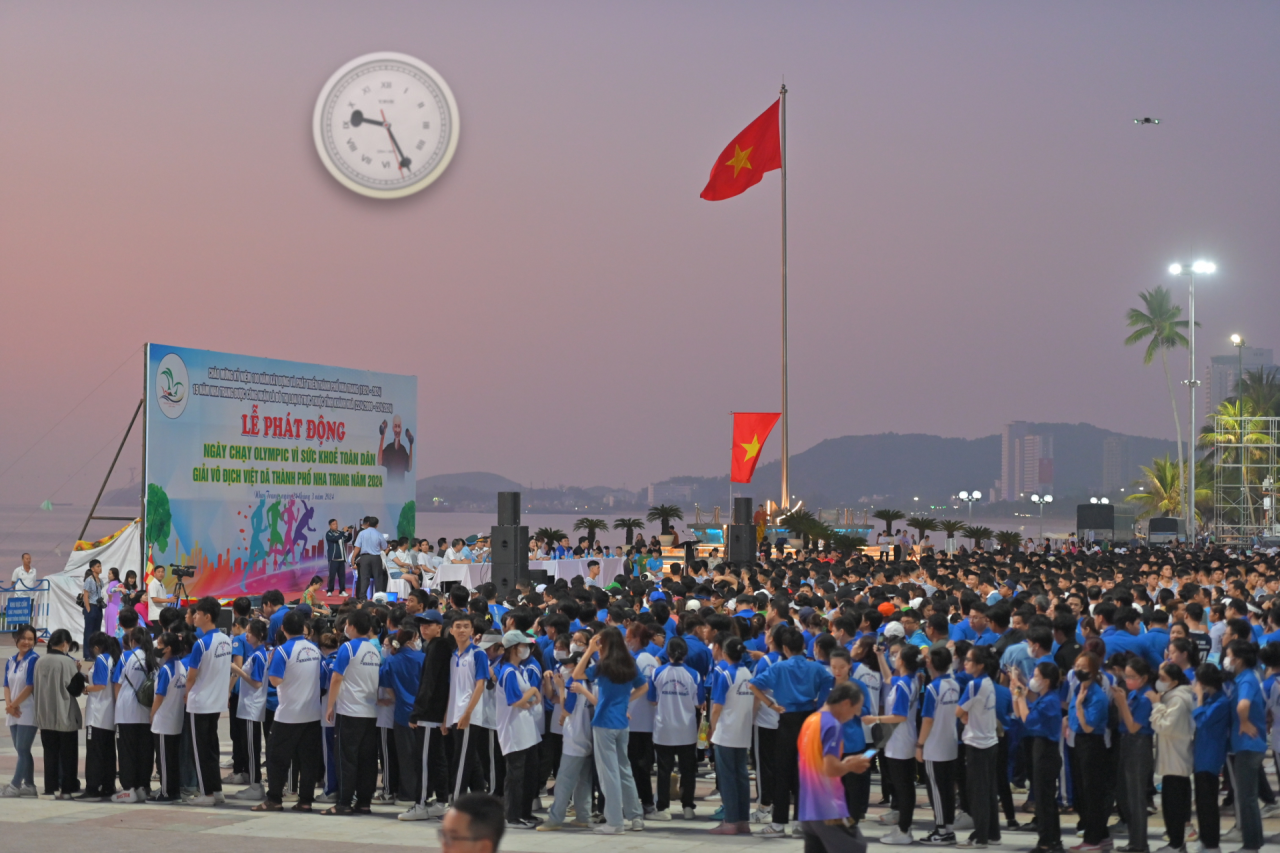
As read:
9.25.27
